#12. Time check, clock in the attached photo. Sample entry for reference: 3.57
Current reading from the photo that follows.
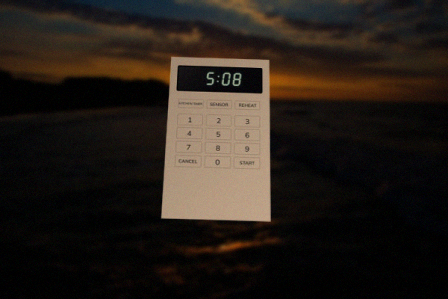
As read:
5.08
